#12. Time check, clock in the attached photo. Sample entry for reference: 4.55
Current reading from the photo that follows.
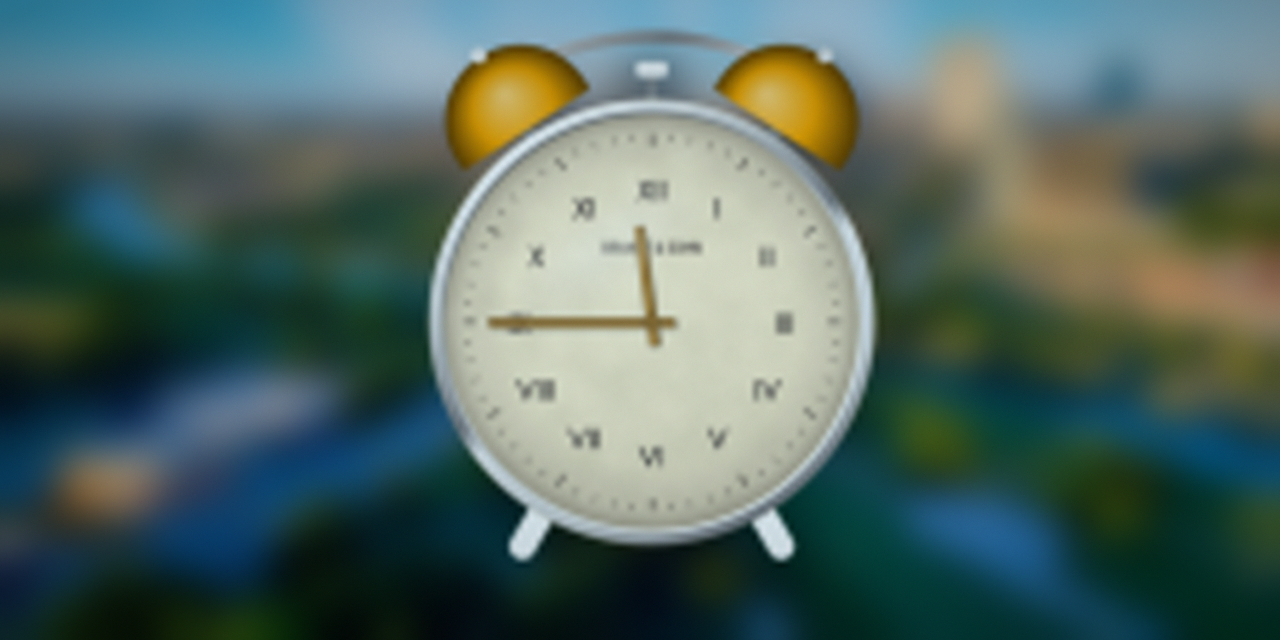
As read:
11.45
